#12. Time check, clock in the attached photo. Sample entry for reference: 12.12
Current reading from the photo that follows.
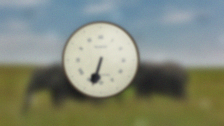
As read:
6.33
